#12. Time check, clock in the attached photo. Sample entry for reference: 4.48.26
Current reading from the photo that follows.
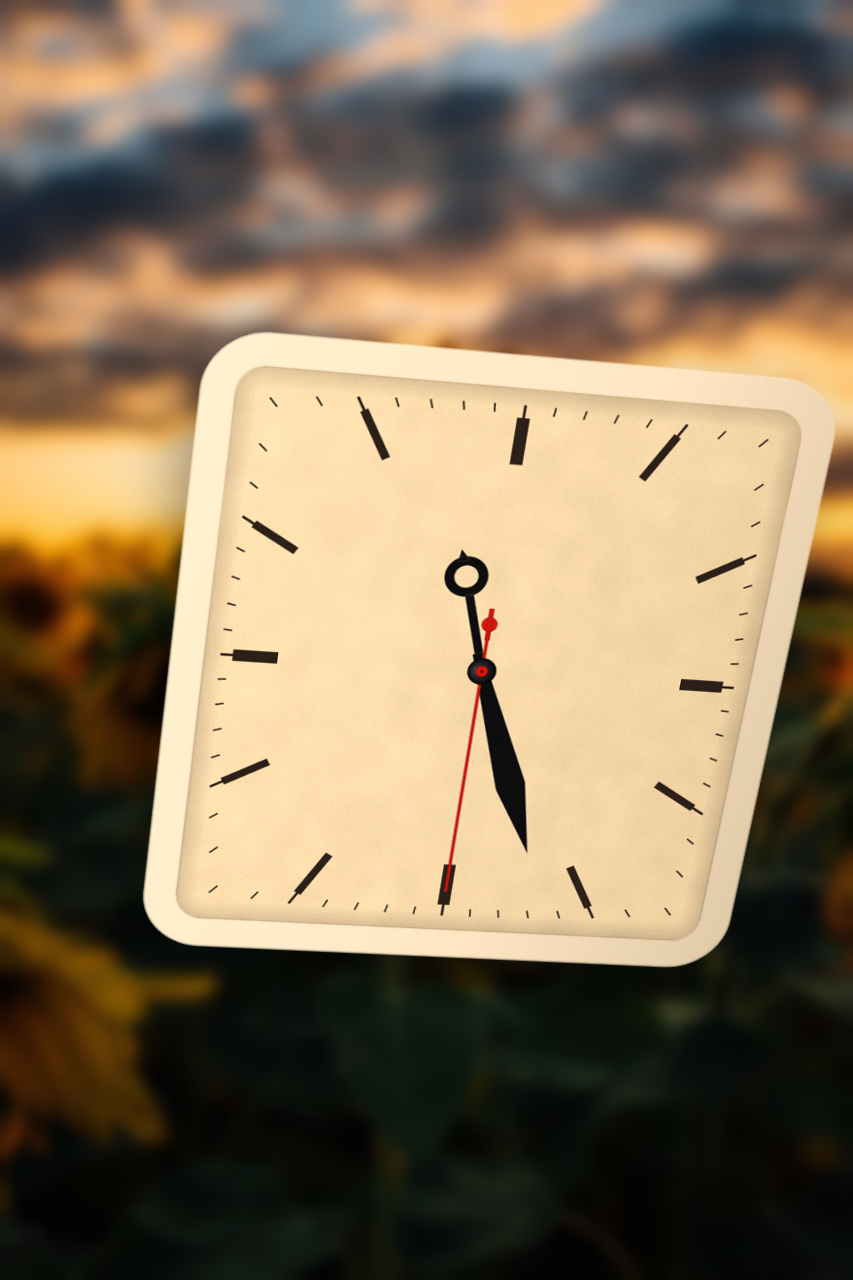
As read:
11.26.30
